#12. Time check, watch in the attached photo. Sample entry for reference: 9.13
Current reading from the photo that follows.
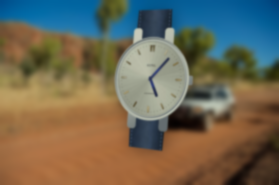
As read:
5.07
